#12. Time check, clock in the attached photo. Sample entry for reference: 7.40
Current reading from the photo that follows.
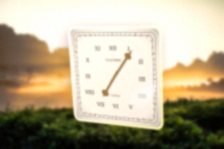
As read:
7.06
